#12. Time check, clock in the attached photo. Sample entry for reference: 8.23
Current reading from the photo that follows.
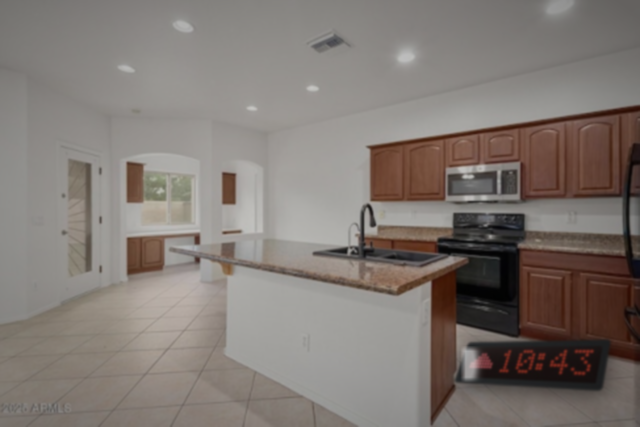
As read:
10.43
